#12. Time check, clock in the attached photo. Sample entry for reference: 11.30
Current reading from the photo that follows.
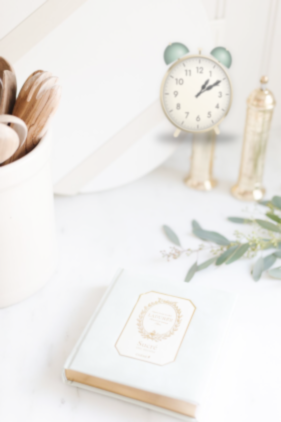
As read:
1.10
